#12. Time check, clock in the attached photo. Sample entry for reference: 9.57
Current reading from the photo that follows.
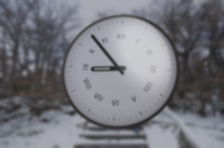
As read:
8.53
